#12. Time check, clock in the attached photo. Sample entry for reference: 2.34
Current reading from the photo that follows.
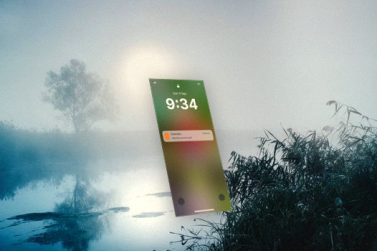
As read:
9.34
